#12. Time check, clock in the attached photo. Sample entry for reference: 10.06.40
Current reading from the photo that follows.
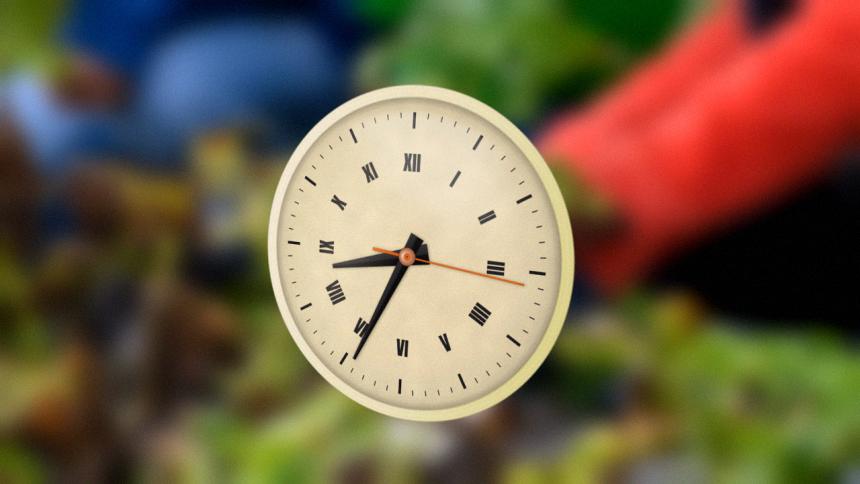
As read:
8.34.16
